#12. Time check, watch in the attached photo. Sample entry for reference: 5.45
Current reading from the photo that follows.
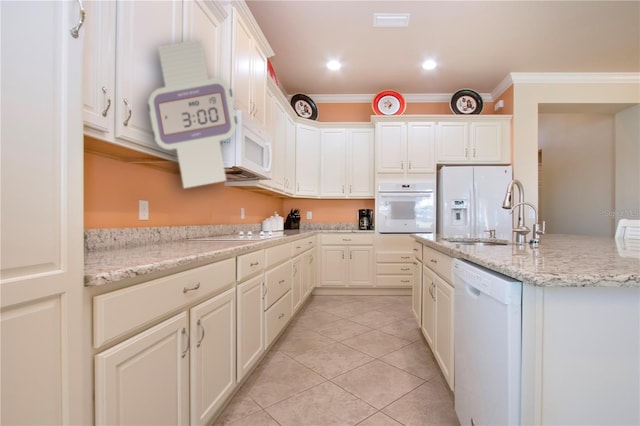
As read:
3.00
